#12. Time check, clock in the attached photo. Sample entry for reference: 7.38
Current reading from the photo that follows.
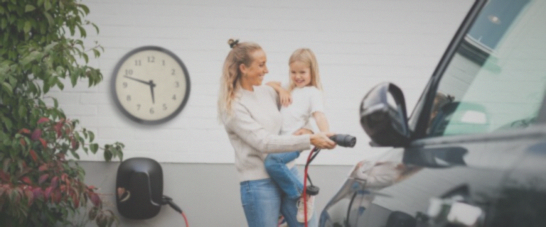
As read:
5.48
